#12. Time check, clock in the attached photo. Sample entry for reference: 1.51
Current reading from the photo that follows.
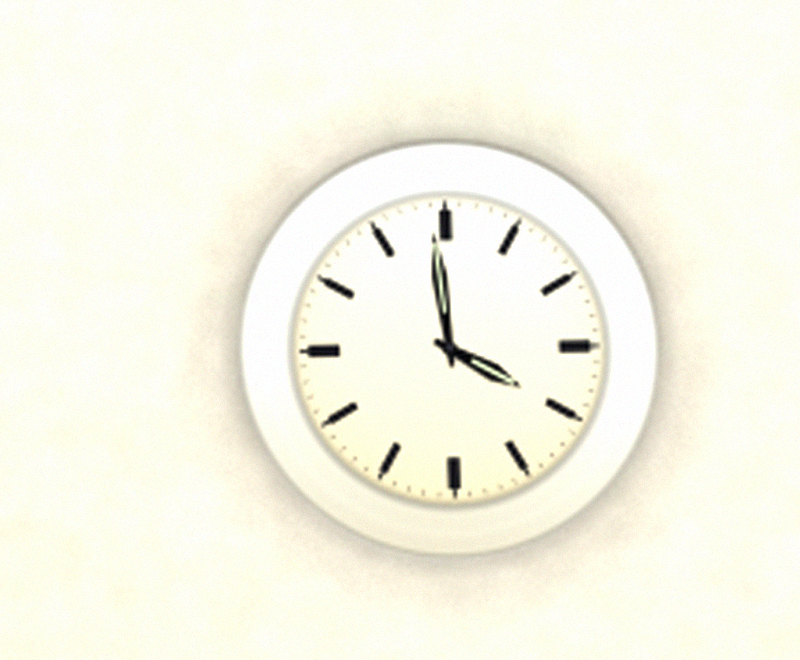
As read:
3.59
